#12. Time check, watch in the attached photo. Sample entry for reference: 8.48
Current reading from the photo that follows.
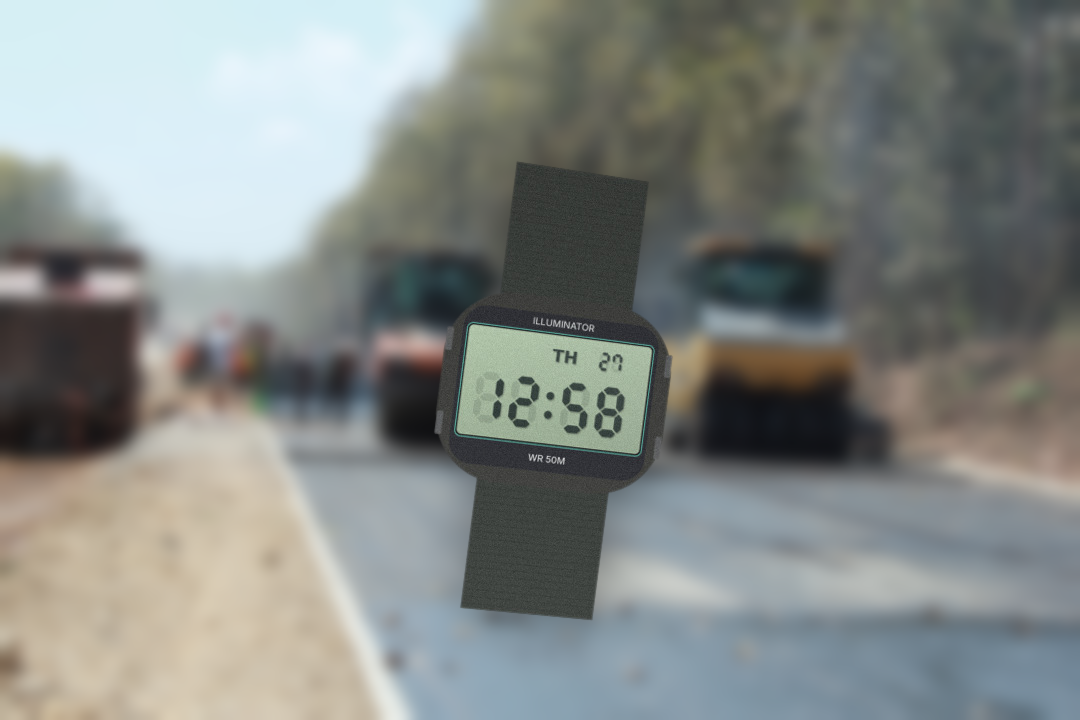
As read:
12.58
